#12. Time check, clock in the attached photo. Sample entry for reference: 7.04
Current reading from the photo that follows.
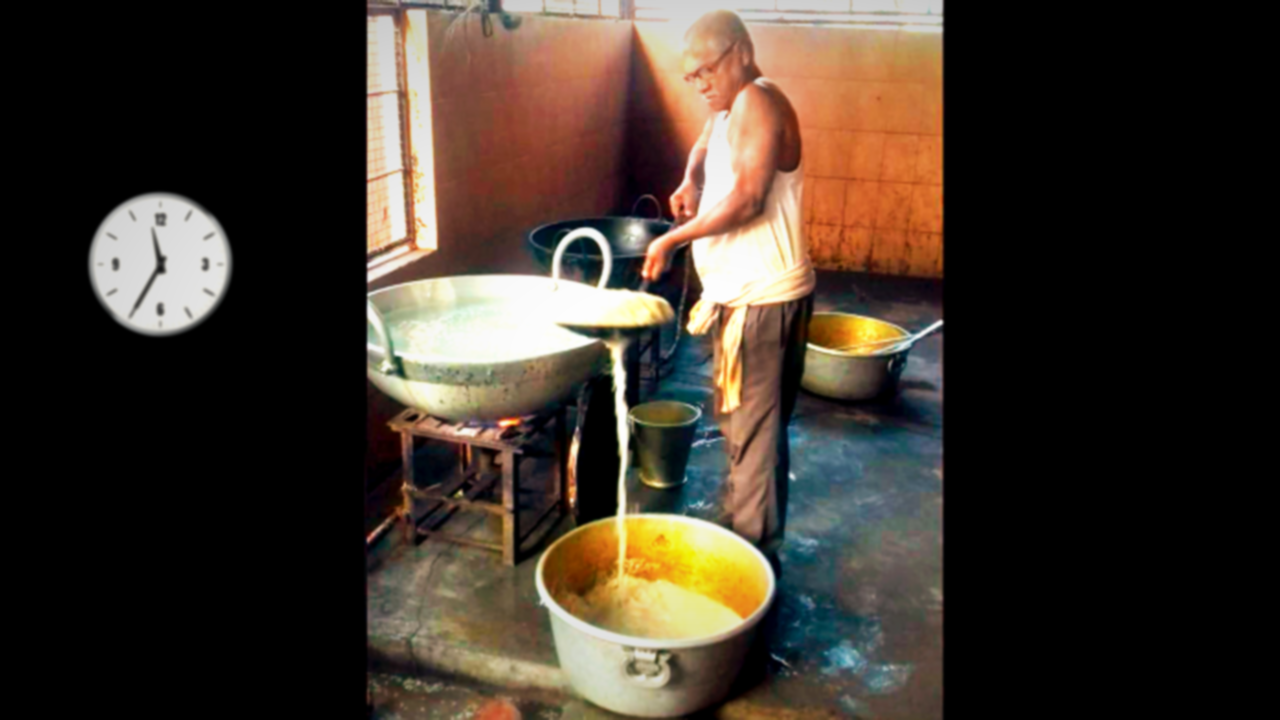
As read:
11.35
